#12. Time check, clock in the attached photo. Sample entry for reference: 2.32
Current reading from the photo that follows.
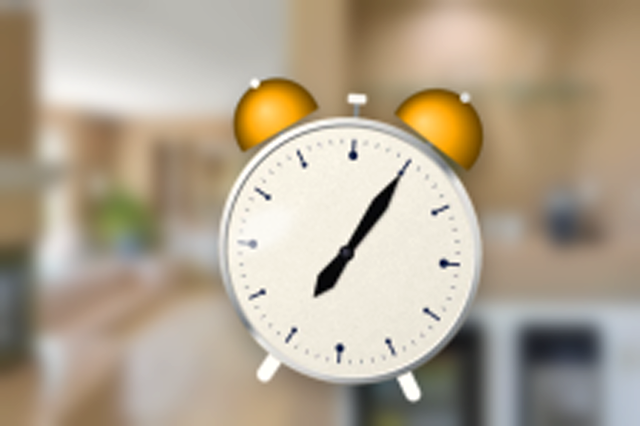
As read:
7.05
